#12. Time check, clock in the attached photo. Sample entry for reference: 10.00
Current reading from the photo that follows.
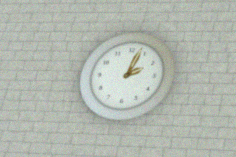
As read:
2.03
